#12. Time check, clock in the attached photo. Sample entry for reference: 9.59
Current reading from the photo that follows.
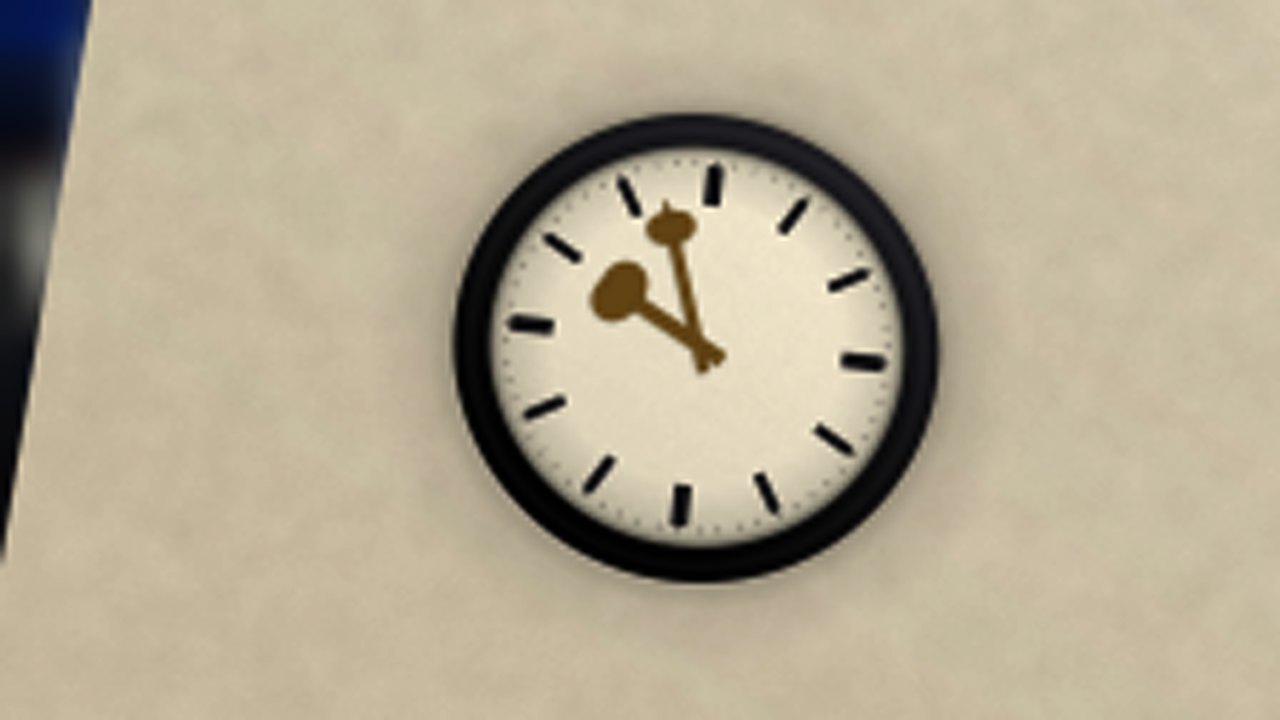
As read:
9.57
